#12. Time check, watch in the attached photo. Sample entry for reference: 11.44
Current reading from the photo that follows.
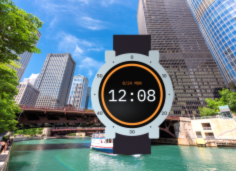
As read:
12.08
